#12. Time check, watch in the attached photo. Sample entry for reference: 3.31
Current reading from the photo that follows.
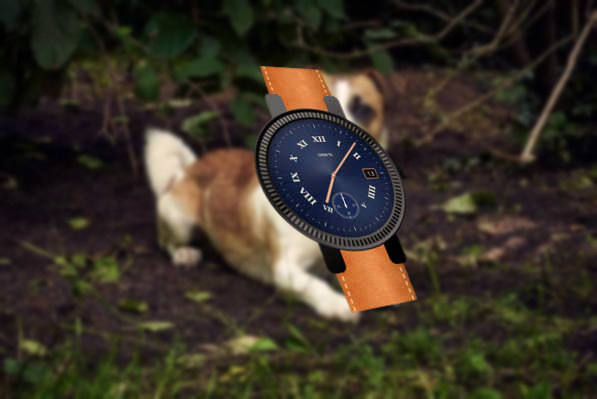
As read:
7.08
